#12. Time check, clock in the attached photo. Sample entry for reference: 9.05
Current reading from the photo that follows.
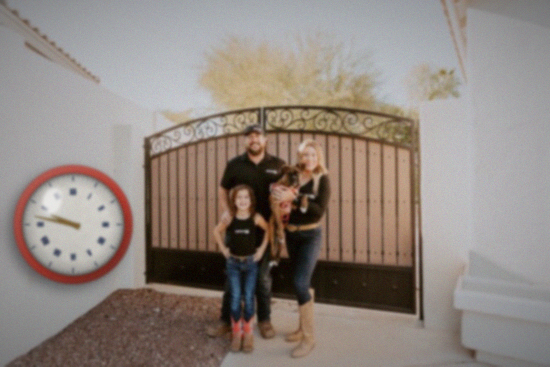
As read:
9.47
